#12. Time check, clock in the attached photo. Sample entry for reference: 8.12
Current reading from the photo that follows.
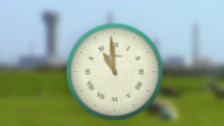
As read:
10.59
